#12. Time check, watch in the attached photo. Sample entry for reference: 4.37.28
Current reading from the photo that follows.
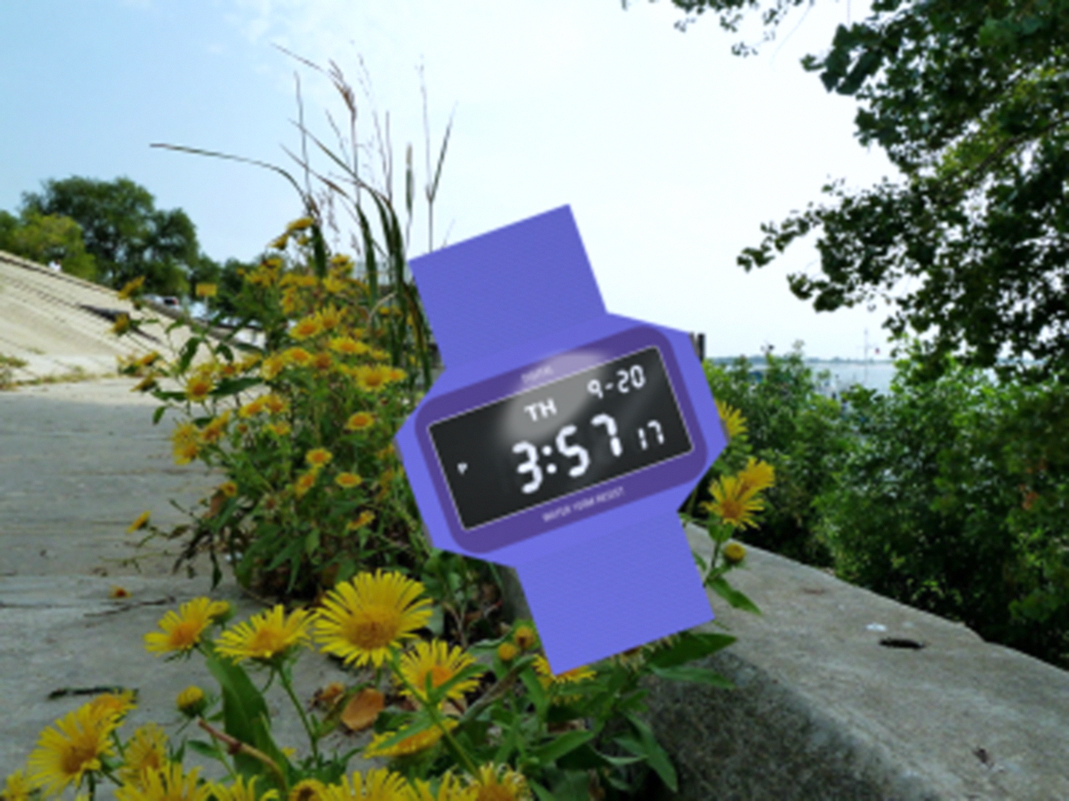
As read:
3.57.17
